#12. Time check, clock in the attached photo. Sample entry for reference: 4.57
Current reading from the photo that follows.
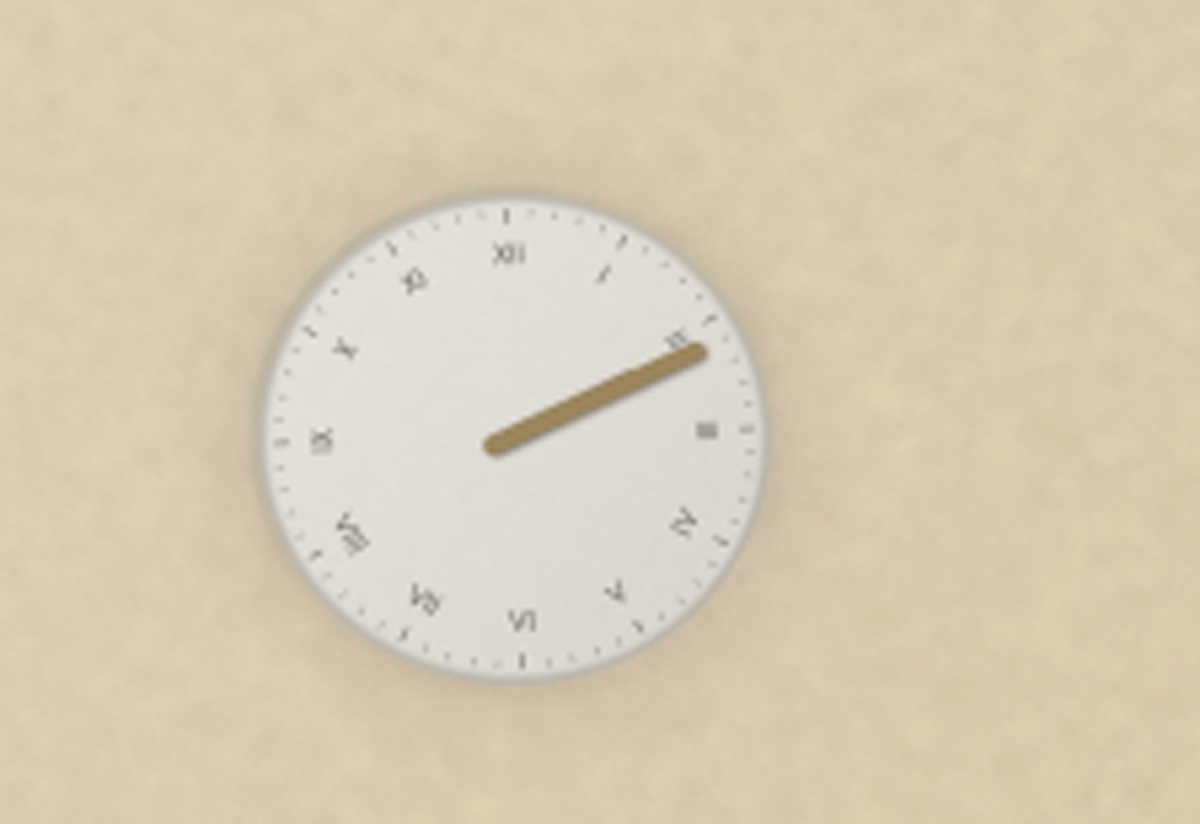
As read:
2.11
